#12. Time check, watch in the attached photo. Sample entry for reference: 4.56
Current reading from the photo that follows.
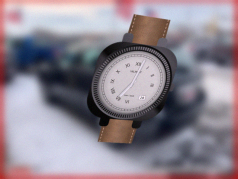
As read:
7.02
